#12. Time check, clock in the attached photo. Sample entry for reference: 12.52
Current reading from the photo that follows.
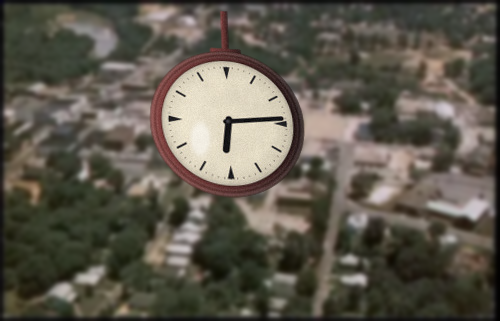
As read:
6.14
